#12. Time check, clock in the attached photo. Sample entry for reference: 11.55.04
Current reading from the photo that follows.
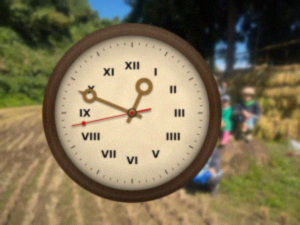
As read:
12.48.43
